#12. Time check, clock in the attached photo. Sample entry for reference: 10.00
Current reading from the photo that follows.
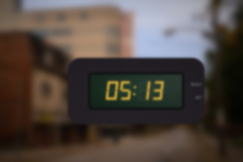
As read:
5.13
